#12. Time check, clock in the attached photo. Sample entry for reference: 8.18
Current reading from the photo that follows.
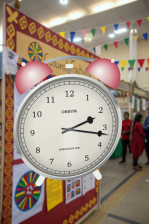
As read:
2.17
